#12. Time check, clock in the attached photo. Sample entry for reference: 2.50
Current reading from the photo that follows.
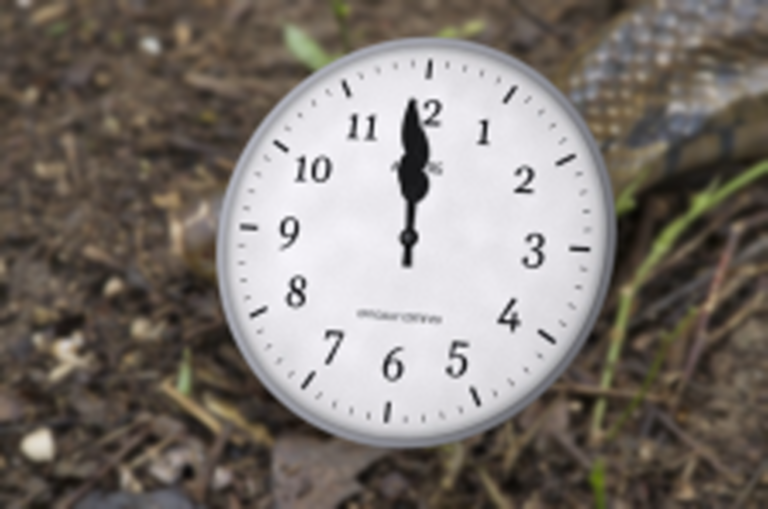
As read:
11.59
